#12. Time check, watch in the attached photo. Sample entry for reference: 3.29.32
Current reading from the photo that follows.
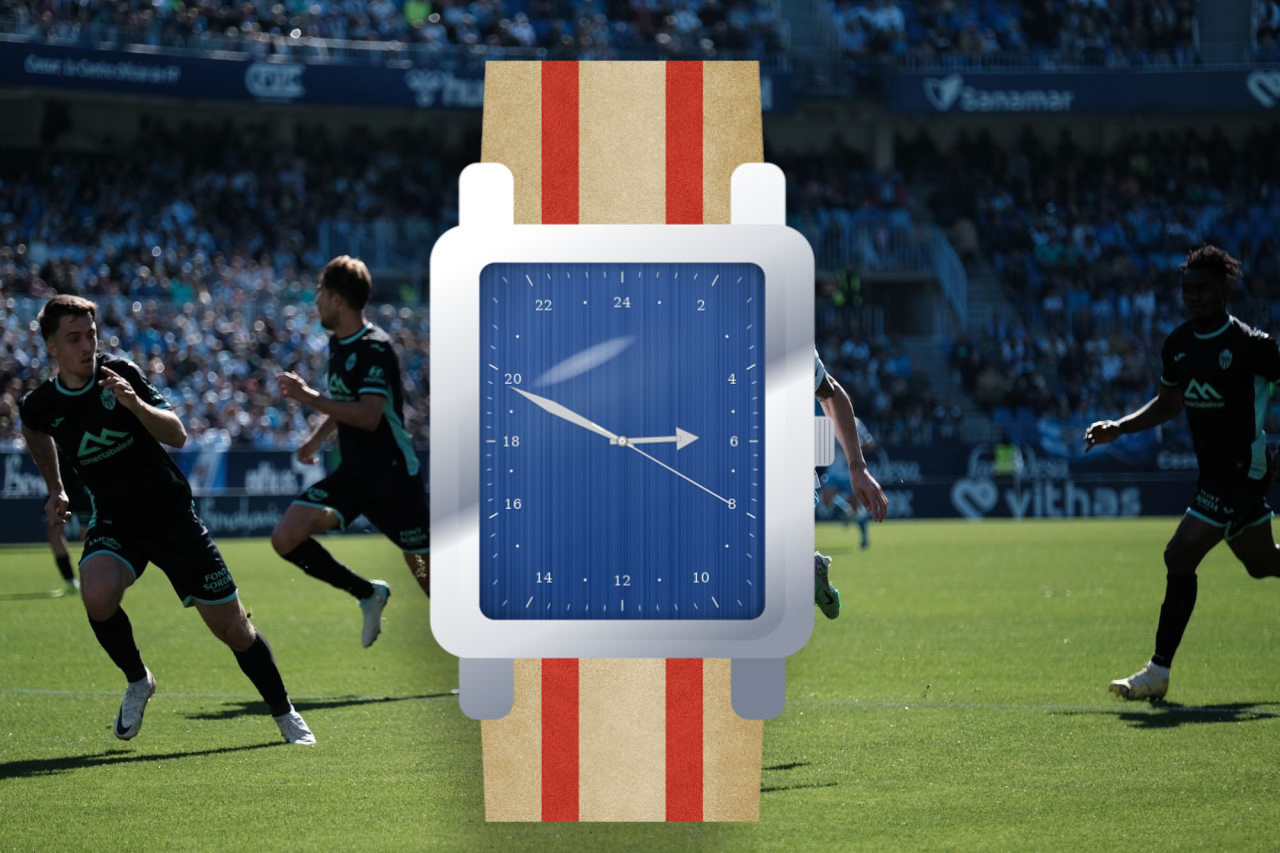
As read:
5.49.20
